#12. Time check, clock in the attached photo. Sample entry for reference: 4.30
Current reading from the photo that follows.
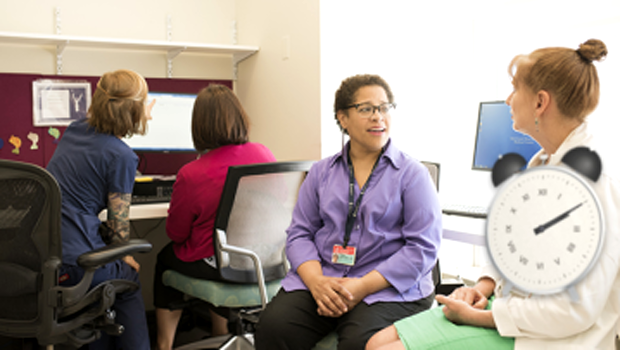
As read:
2.10
